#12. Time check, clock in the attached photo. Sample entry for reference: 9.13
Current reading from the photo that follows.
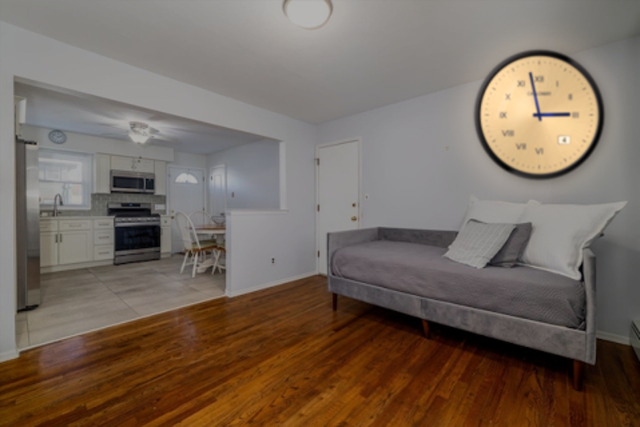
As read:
2.58
